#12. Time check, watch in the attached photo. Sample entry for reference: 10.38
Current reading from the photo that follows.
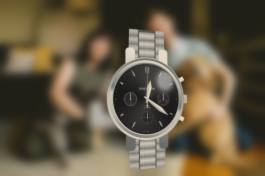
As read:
12.21
